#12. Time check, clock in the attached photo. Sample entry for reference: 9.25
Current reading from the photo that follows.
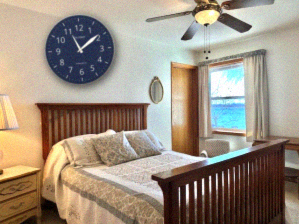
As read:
11.09
